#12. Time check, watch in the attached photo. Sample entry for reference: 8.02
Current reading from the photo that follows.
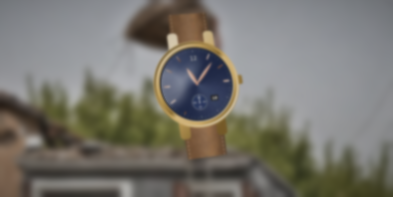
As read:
11.07
